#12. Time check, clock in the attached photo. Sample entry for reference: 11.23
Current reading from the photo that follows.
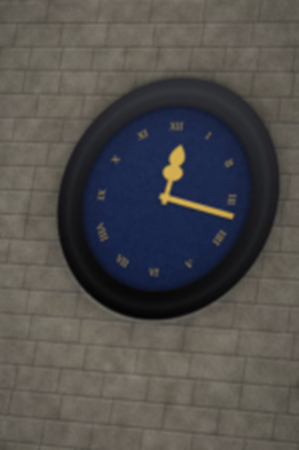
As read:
12.17
